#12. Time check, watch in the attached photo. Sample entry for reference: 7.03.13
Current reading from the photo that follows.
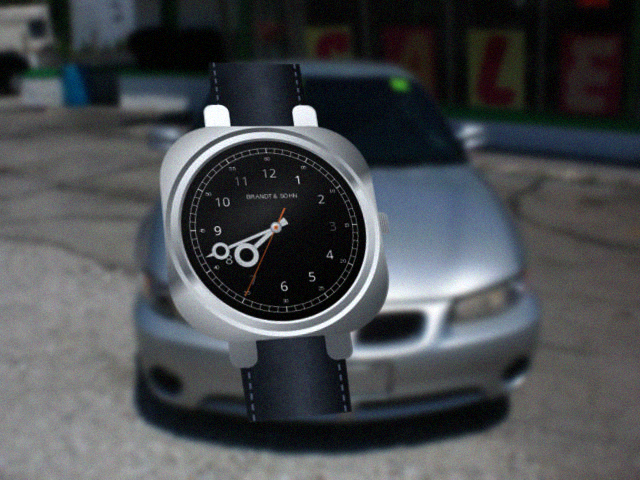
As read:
7.41.35
